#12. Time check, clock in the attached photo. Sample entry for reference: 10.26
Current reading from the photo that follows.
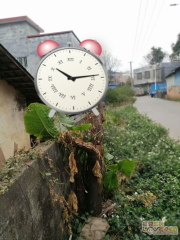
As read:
10.14
